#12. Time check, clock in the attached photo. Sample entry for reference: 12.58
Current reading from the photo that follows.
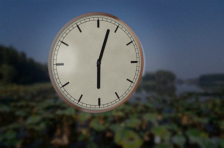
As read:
6.03
